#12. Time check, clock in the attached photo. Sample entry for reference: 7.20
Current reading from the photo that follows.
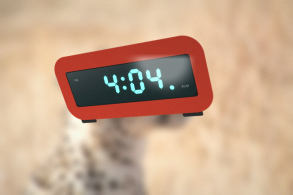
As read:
4.04
